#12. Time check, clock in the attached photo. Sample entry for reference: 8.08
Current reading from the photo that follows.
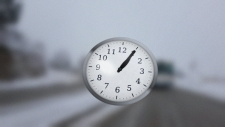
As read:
1.05
